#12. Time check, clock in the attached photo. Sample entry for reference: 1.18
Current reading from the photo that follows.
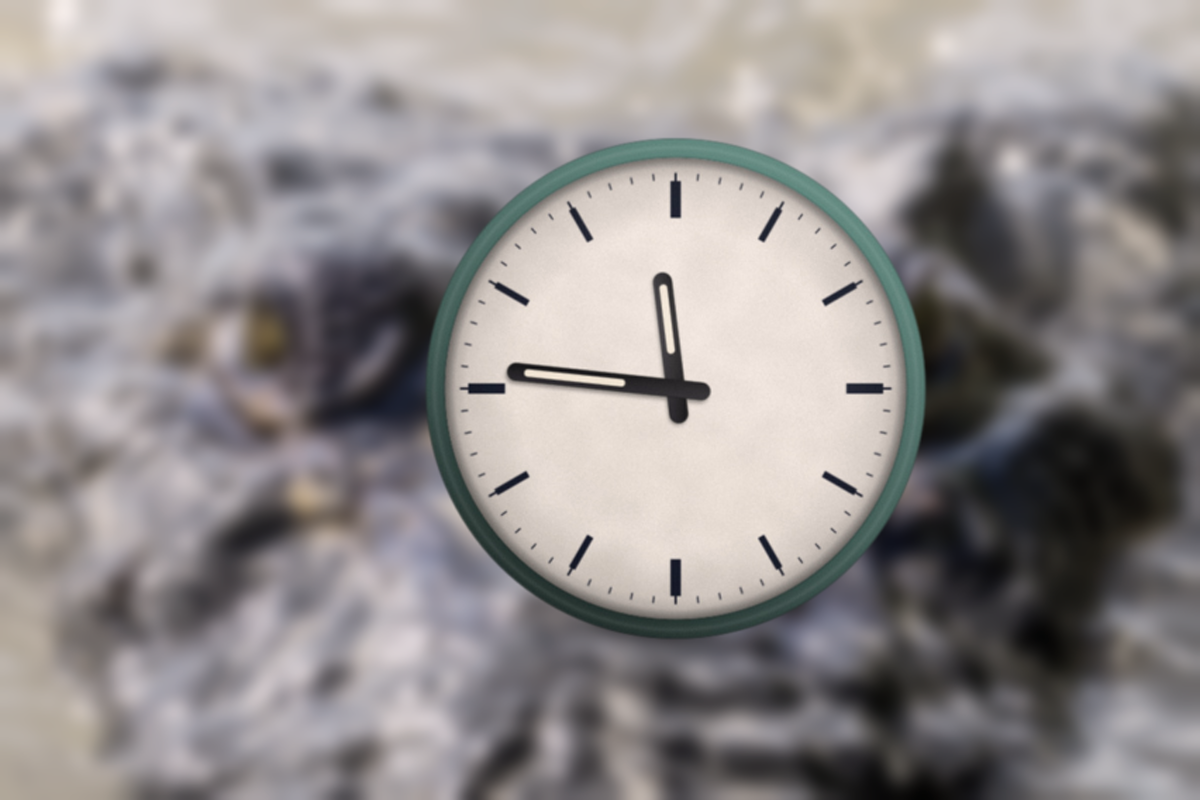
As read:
11.46
